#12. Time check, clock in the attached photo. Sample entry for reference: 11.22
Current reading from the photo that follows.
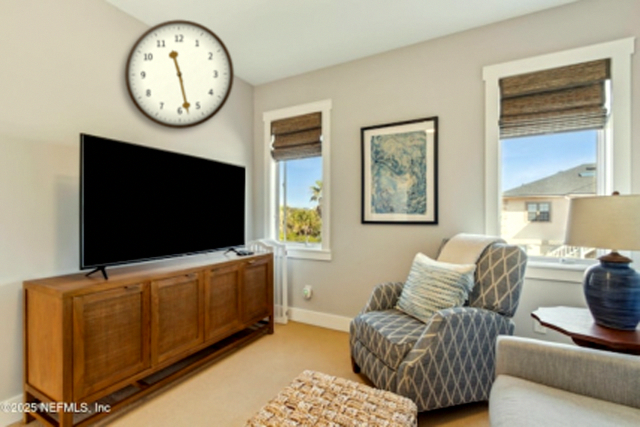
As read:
11.28
